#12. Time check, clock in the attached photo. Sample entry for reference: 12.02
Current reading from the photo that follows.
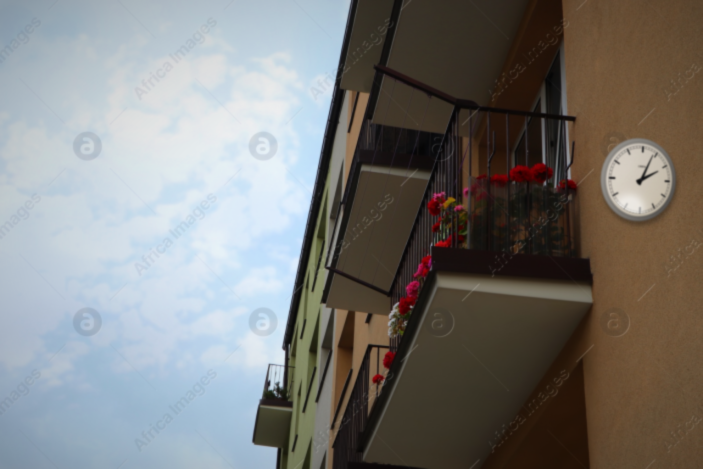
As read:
2.04
